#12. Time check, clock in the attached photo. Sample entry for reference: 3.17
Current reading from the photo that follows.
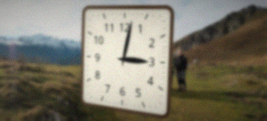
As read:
3.02
